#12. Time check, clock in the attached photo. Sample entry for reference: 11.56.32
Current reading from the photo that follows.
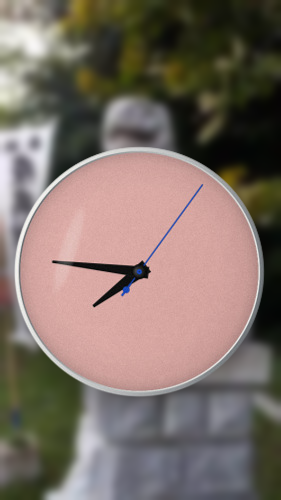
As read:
7.46.06
